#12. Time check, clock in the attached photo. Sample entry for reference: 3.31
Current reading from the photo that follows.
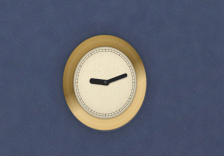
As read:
9.12
